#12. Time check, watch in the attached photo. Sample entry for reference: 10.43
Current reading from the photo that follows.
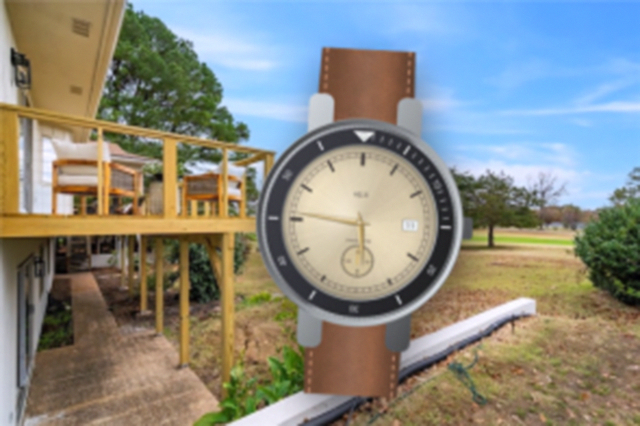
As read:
5.46
